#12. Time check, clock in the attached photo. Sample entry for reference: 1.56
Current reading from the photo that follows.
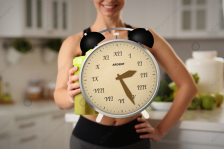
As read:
2.26
